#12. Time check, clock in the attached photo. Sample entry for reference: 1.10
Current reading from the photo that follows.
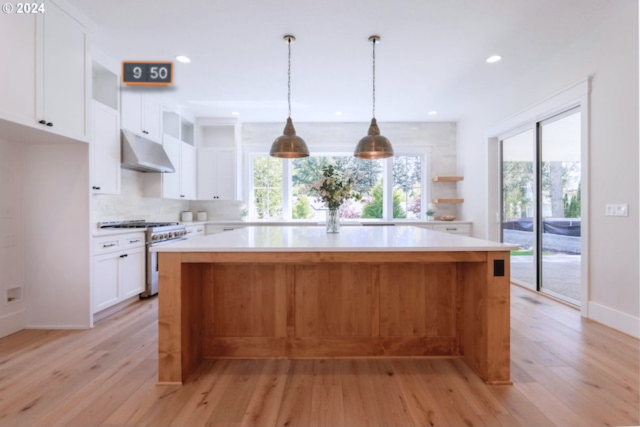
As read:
9.50
